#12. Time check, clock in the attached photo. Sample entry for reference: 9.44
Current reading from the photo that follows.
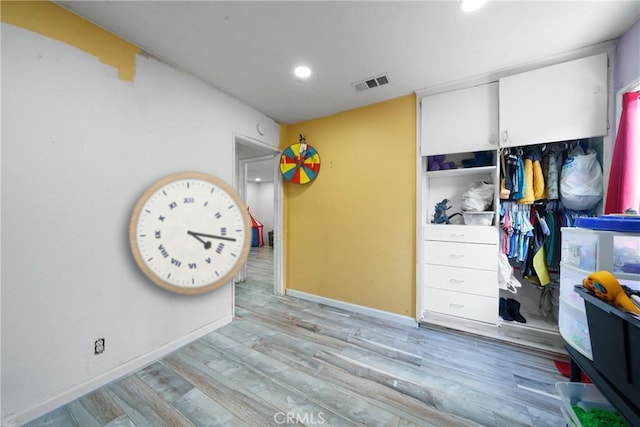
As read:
4.17
